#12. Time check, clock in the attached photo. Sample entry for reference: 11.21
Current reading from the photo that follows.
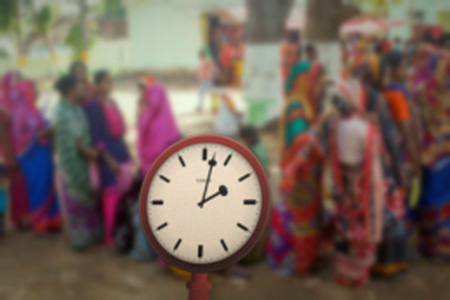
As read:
2.02
